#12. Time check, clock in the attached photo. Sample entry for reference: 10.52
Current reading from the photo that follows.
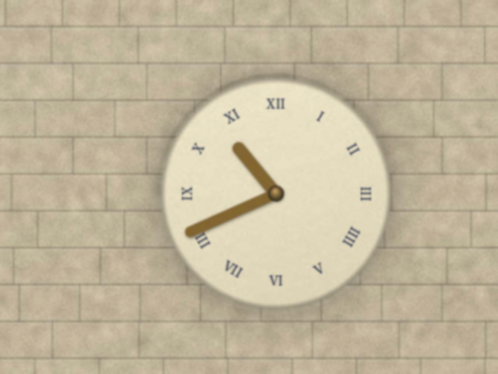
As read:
10.41
